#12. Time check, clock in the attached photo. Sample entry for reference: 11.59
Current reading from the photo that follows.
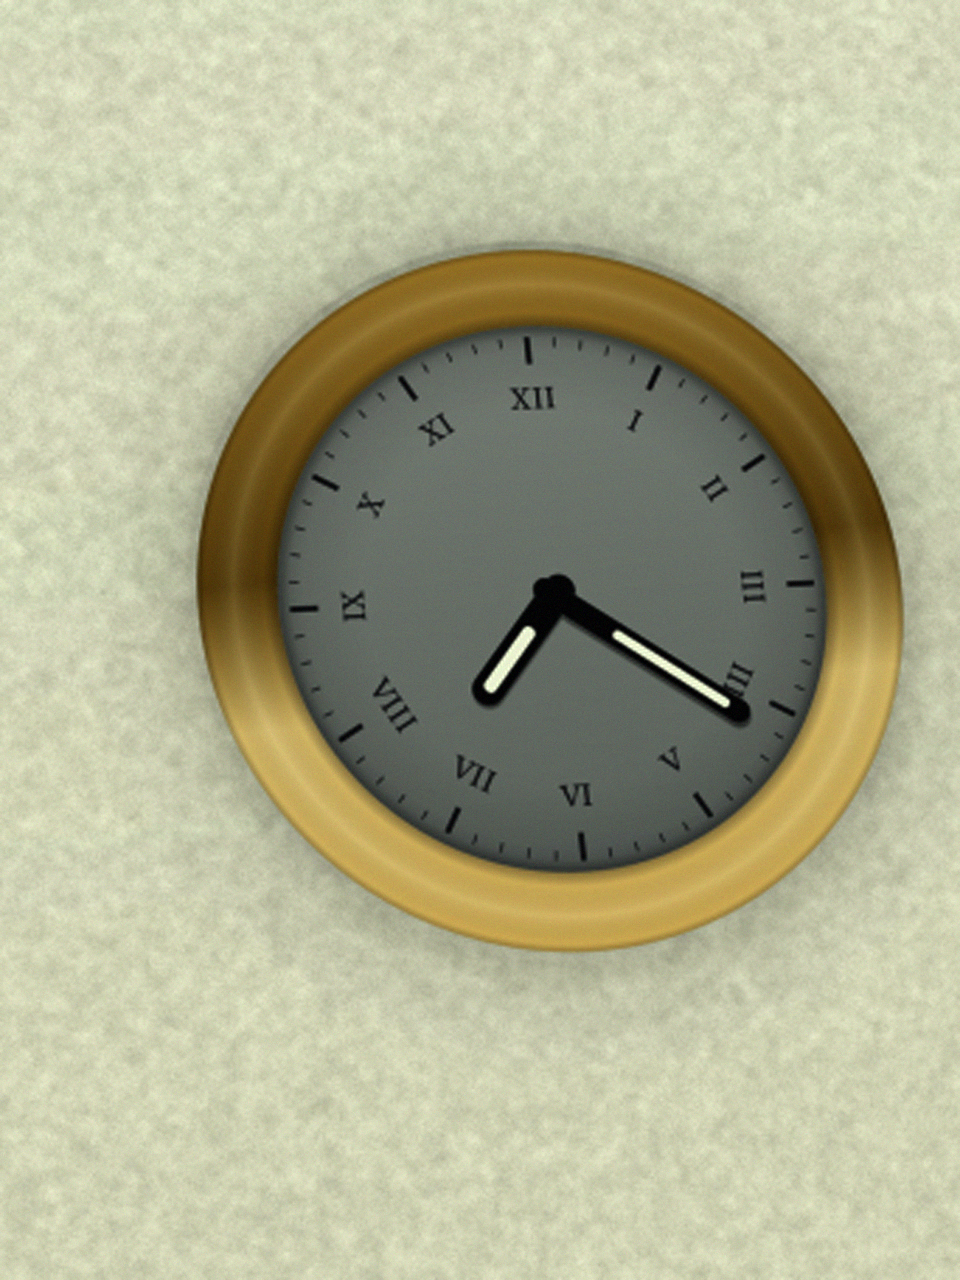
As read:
7.21
